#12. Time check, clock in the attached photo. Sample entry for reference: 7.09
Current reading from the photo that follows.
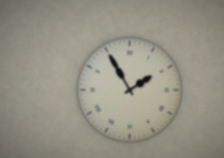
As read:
1.55
